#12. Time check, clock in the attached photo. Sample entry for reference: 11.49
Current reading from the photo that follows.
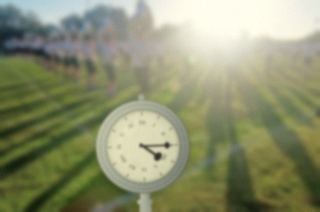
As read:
4.15
